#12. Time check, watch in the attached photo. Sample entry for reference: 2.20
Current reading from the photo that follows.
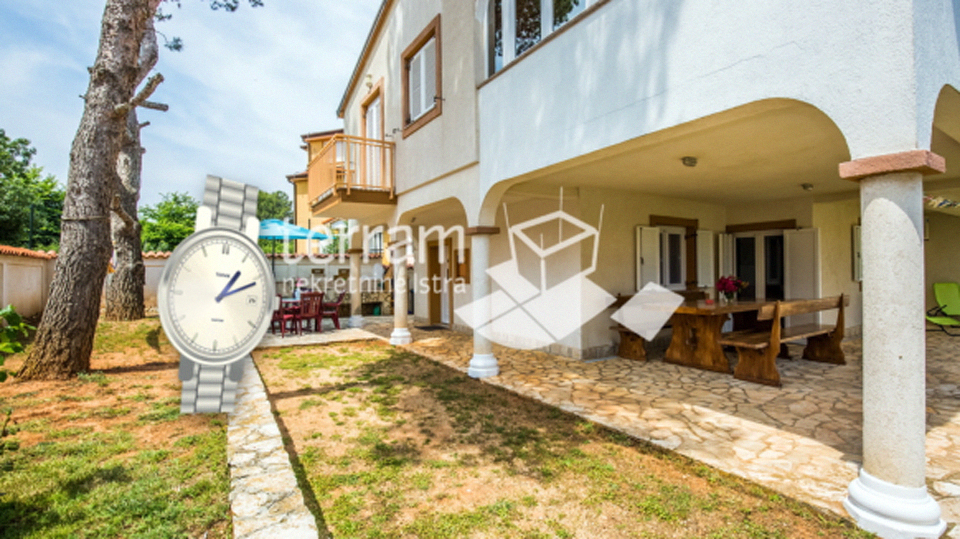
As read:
1.11
